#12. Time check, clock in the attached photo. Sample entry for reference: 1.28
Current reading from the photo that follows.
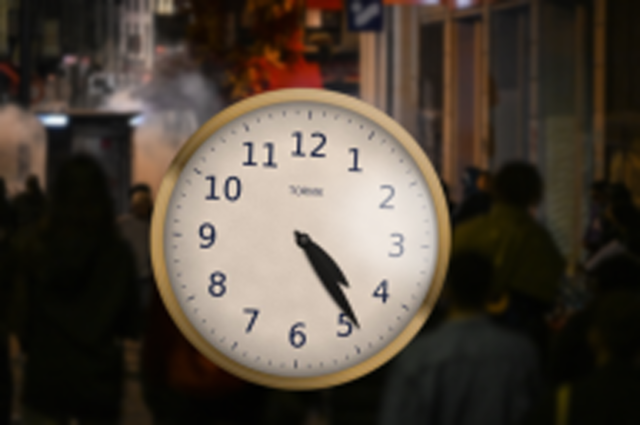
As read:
4.24
